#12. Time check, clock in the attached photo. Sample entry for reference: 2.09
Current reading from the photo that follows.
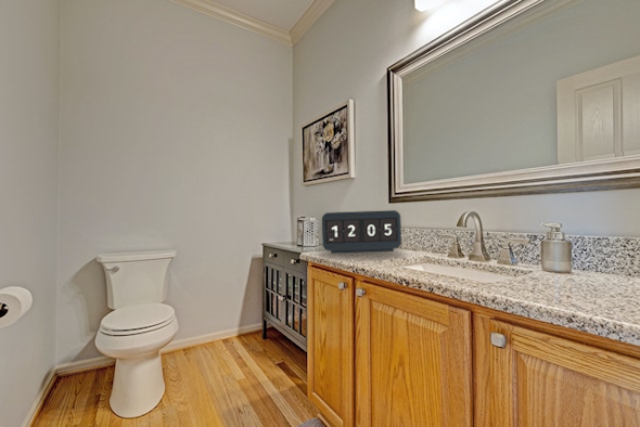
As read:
12.05
